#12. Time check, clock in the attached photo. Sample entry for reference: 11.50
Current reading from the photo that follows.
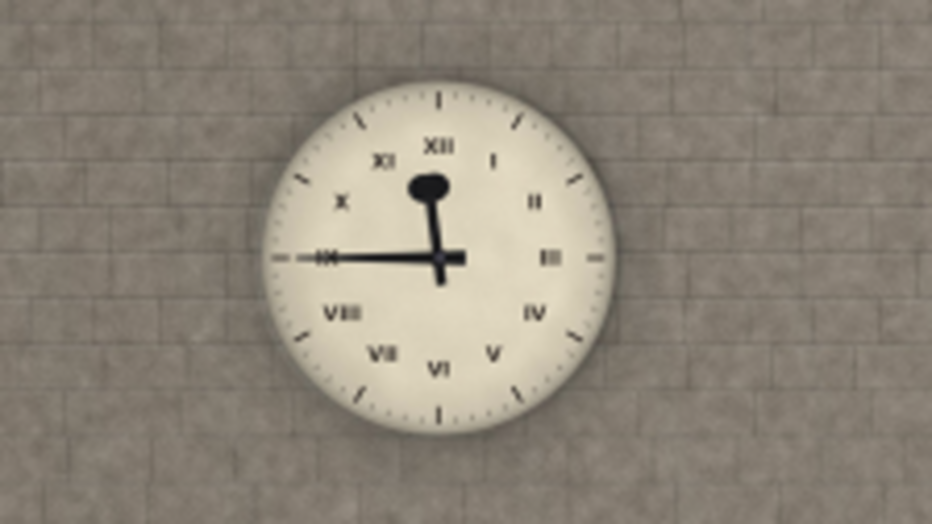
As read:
11.45
